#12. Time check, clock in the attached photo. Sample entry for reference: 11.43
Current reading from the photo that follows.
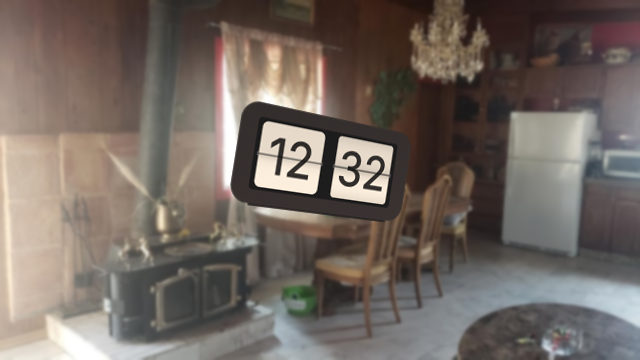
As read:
12.32
